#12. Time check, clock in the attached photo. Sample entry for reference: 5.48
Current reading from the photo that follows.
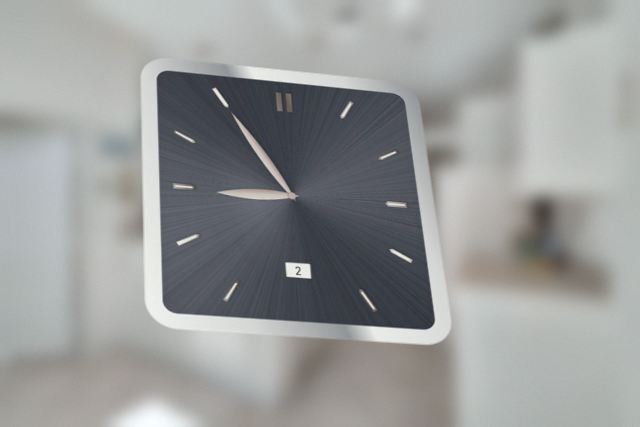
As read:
8.55
